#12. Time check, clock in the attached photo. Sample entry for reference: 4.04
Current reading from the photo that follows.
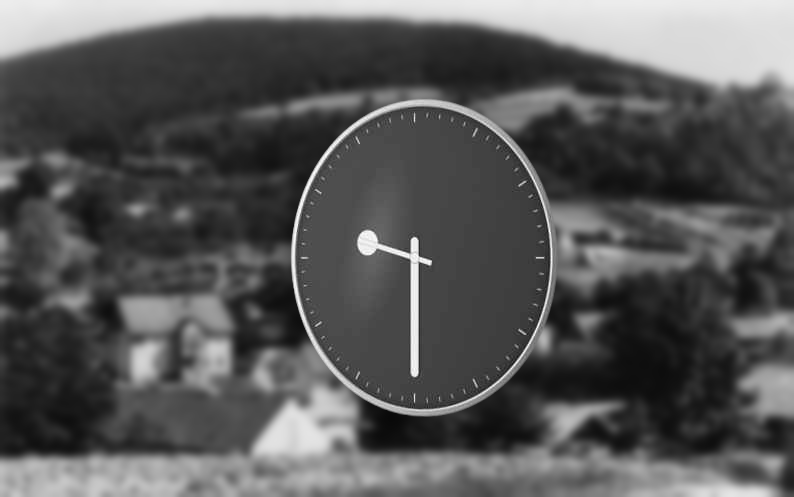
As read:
9.30
